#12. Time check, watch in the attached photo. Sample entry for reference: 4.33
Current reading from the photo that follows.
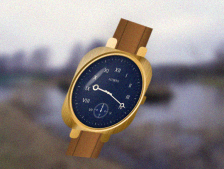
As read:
9.19
